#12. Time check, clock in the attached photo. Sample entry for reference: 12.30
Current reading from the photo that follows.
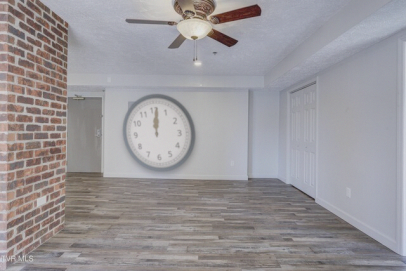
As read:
12.01
